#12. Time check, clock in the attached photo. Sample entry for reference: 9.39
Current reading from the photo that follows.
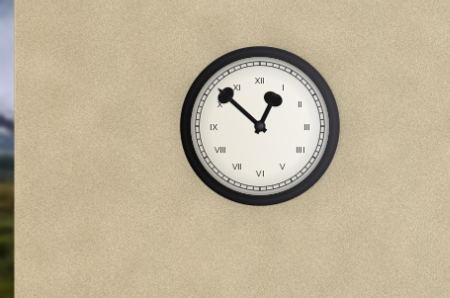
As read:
12.52
